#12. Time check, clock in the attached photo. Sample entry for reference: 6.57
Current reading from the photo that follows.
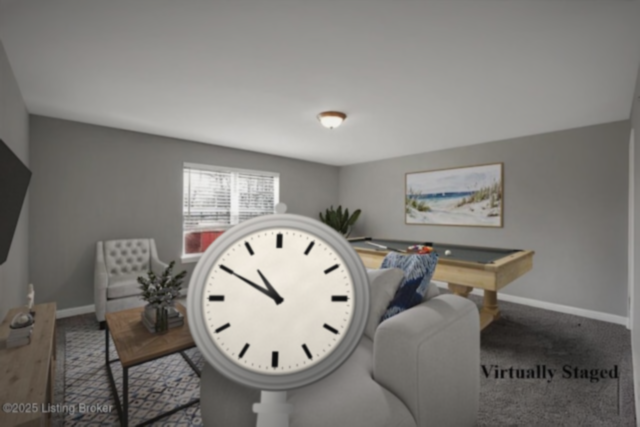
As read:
10.50
